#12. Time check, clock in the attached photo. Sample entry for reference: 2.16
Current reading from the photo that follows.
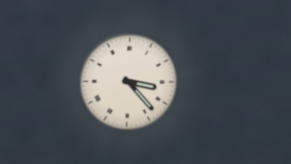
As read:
3.23
